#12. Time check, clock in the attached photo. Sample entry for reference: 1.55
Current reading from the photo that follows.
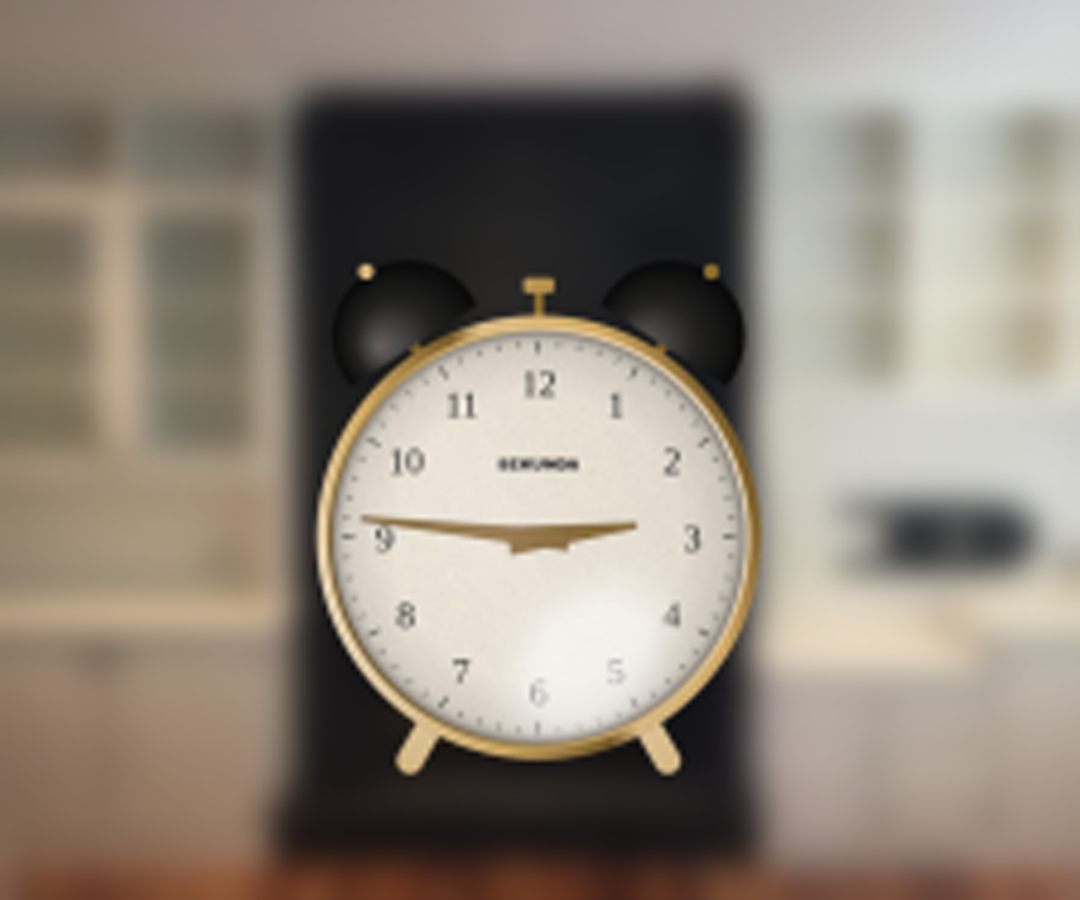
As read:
2.46
